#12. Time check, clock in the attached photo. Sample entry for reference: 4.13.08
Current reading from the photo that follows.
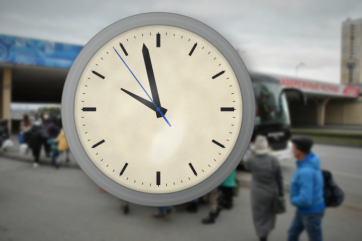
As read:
9.57.54
